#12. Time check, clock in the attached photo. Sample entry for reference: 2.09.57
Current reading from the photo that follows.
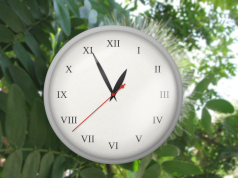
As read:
12.55.38
